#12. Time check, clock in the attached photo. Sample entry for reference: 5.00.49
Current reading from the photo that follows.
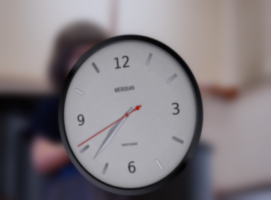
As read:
7.37.41
